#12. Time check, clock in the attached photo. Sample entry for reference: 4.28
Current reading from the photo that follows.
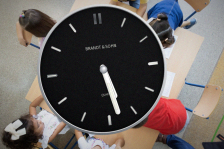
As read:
5.28
